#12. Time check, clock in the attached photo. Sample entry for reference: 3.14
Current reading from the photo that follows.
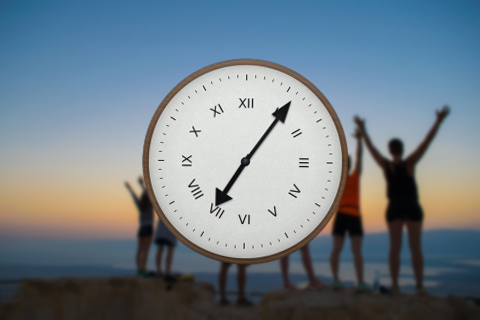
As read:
7.06
